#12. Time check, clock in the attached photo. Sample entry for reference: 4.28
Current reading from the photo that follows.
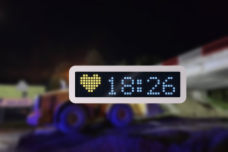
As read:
18.26
